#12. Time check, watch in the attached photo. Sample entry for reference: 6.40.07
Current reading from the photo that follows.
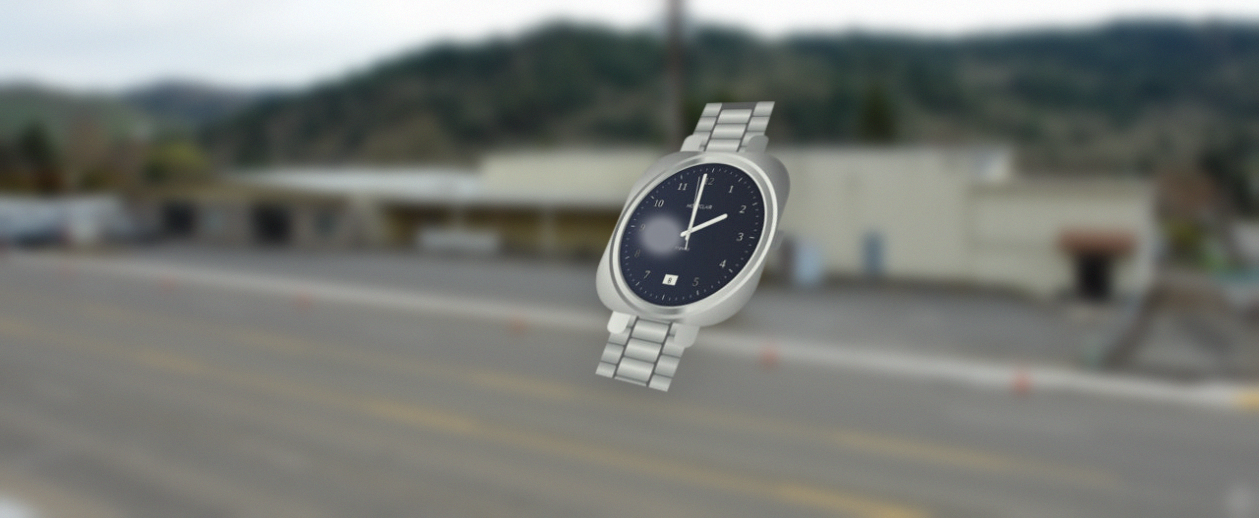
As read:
1.58.58
